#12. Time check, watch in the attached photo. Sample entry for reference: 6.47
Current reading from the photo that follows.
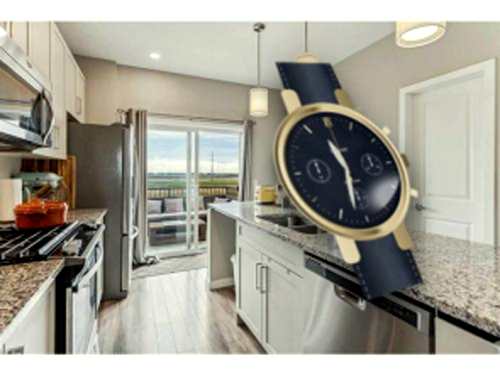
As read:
11.32
